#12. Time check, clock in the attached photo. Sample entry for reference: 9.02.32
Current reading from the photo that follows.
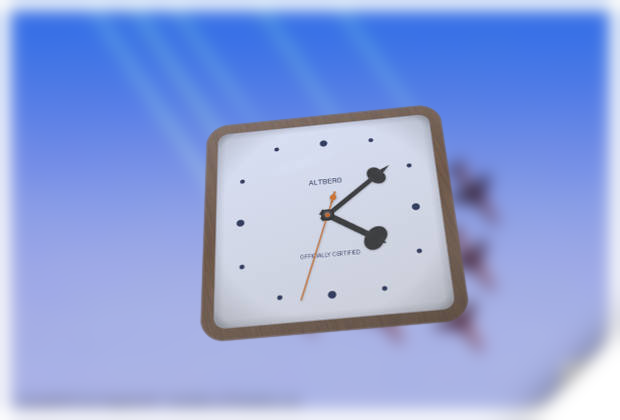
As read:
4.08.33
